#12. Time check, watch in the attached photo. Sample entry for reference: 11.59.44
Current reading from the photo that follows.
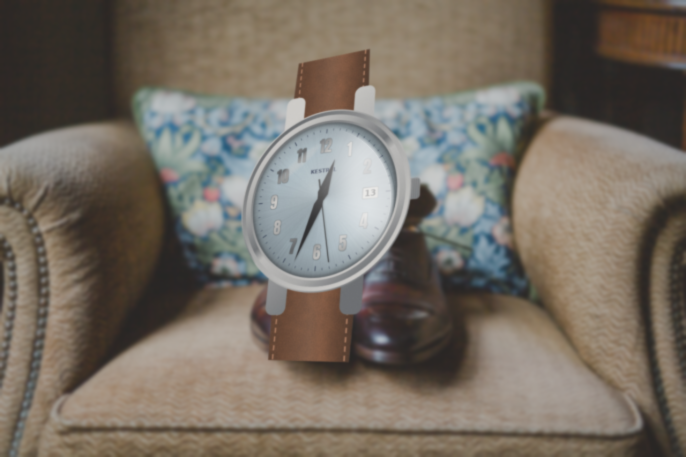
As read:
12.33.28
